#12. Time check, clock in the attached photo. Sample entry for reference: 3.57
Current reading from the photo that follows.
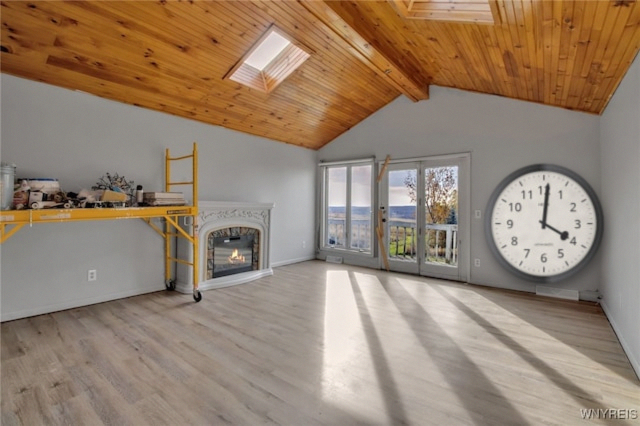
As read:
4.01
